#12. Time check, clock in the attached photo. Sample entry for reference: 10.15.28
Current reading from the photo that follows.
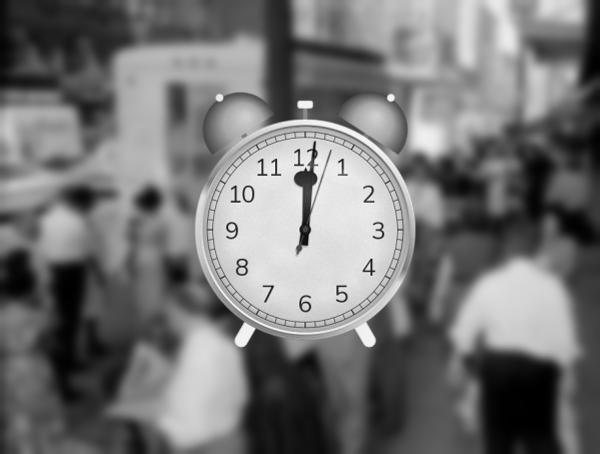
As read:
12.01.03
